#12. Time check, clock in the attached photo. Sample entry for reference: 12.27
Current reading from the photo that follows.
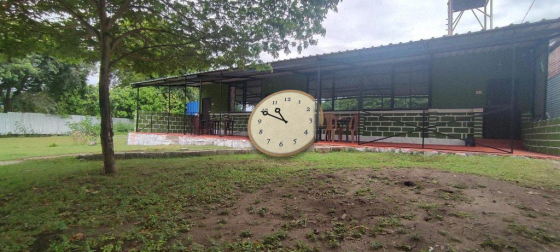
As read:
10.49
